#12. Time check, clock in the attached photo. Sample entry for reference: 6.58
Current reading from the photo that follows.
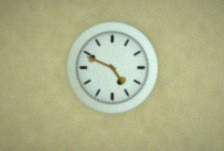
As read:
4.49
